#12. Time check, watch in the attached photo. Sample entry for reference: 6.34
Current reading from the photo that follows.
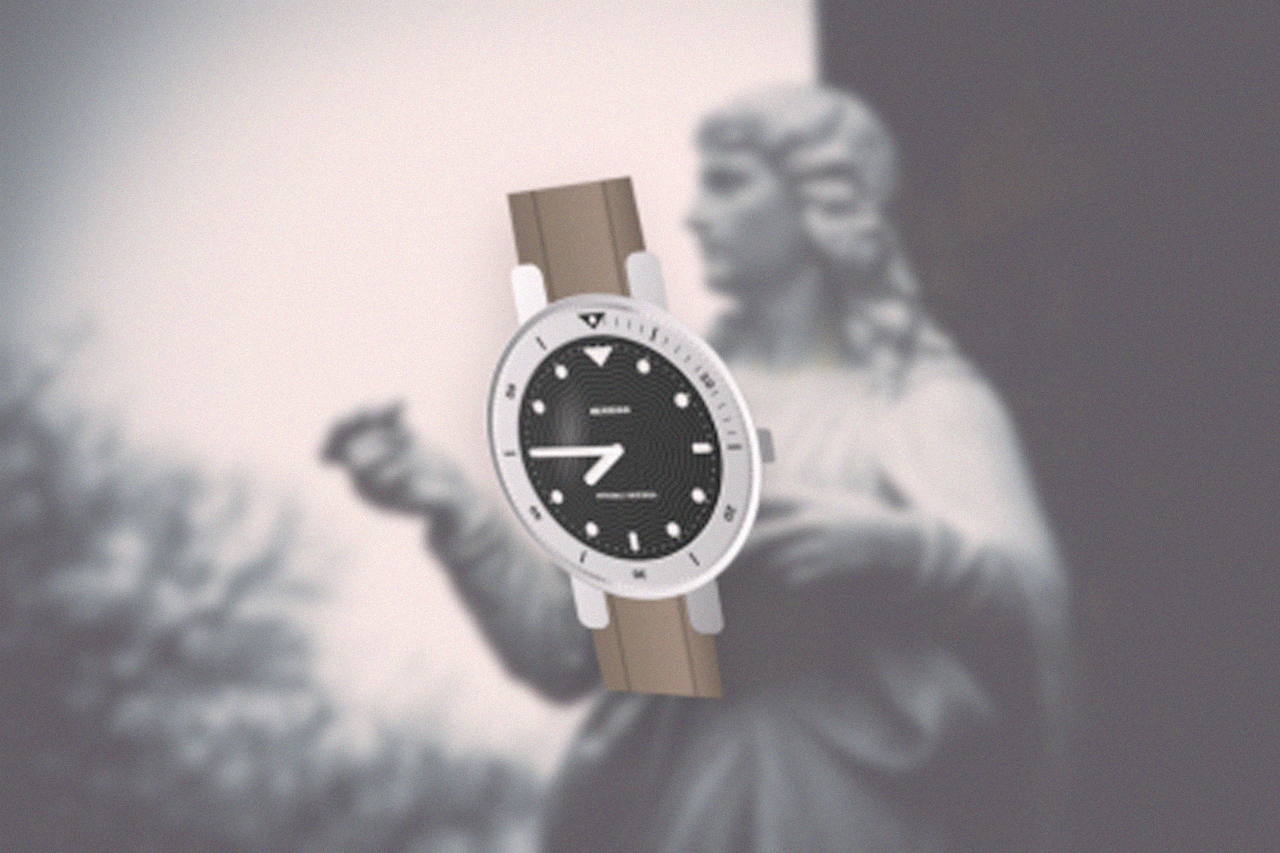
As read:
7.45
